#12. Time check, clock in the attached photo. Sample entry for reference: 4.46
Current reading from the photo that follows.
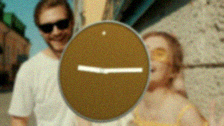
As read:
9.15
